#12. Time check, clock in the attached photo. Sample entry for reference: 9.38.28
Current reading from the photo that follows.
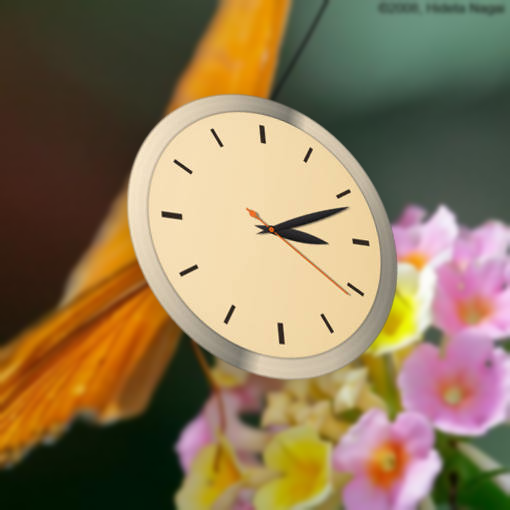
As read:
3.11.21
